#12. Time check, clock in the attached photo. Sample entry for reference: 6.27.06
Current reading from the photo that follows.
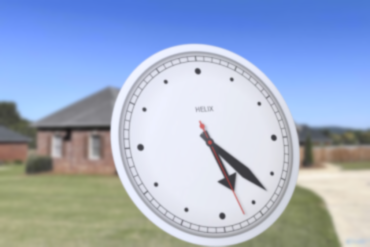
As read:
5.22.27
